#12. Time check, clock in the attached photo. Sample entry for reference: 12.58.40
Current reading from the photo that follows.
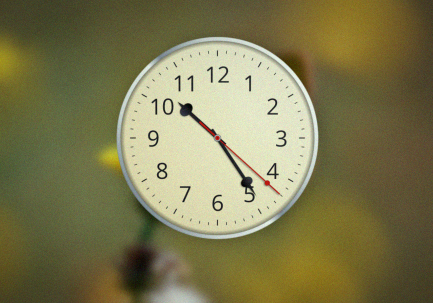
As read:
10.24.22
